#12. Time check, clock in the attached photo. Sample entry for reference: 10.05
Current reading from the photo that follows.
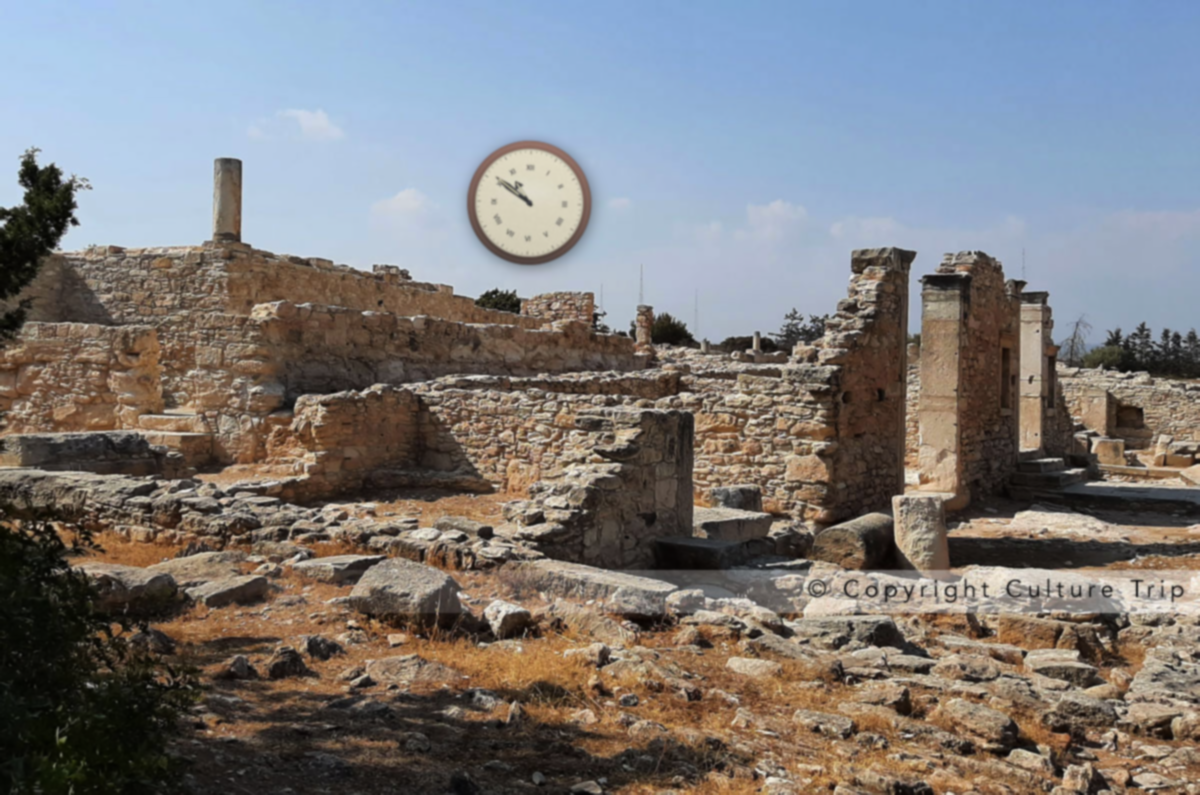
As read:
10.51
